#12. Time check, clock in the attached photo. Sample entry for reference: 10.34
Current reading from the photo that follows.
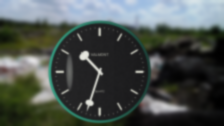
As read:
10.33
